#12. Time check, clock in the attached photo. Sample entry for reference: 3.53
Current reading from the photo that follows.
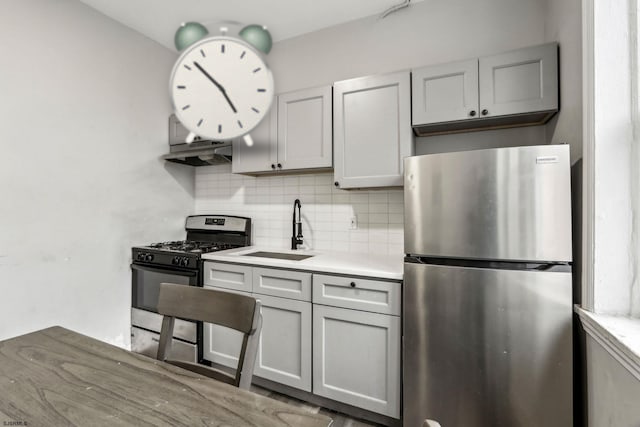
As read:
4.52
